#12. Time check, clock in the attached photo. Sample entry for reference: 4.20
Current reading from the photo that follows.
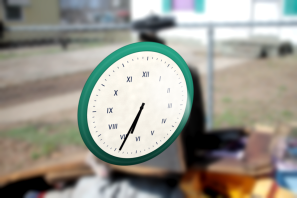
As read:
6.34
